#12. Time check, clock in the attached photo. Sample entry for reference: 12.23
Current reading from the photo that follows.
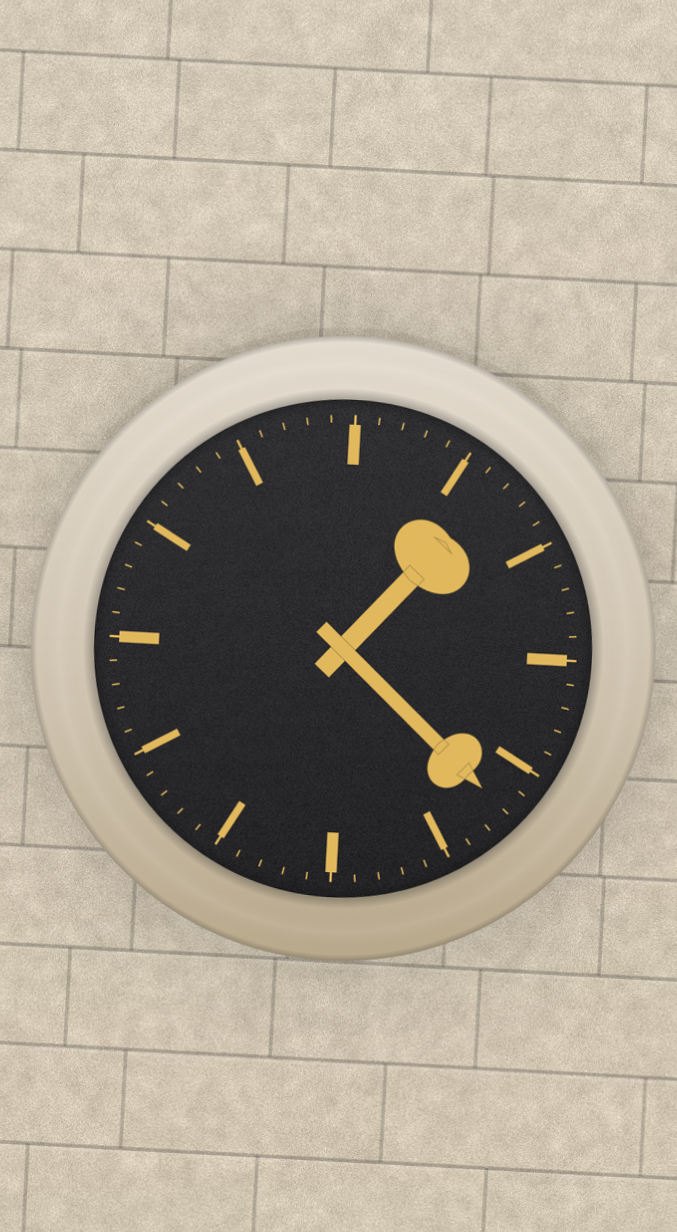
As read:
1.22
